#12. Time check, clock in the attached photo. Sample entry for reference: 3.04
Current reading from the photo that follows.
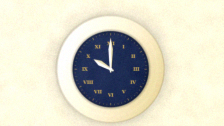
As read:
10.00
